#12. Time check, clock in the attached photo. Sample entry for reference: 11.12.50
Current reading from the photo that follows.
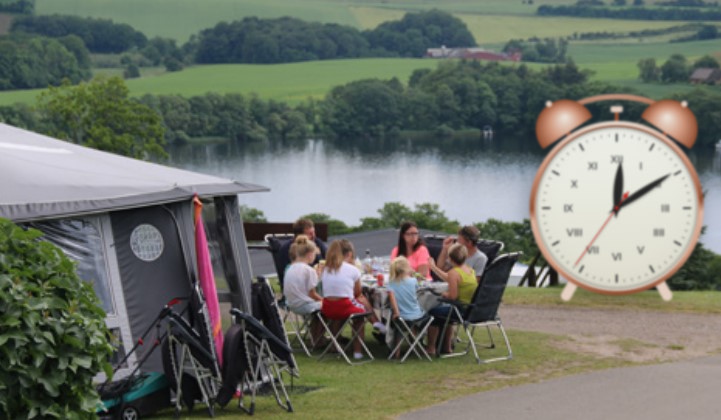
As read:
12.09.36
